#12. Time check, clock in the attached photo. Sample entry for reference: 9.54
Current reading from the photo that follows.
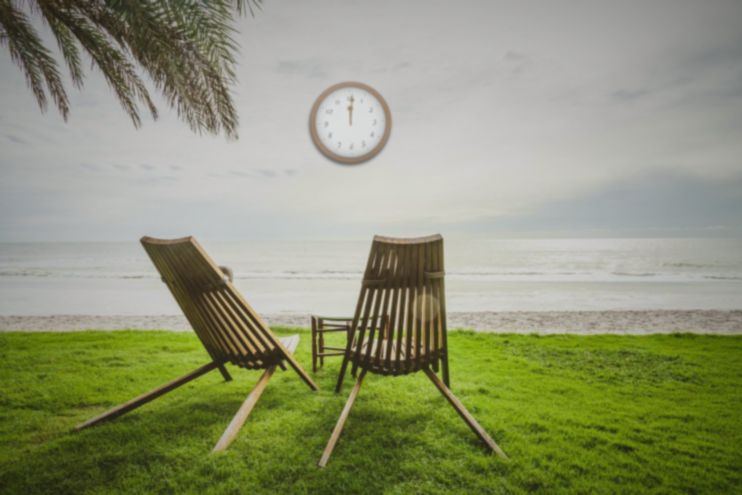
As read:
12.01
